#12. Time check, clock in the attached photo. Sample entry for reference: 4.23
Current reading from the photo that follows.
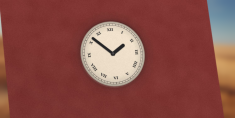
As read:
1.52
